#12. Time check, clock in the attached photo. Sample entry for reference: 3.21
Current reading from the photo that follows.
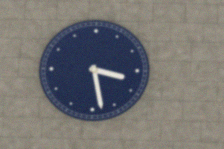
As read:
3.28
